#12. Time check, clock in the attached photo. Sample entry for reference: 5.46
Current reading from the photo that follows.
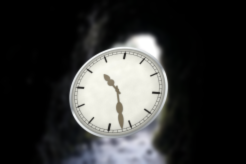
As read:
10.27
